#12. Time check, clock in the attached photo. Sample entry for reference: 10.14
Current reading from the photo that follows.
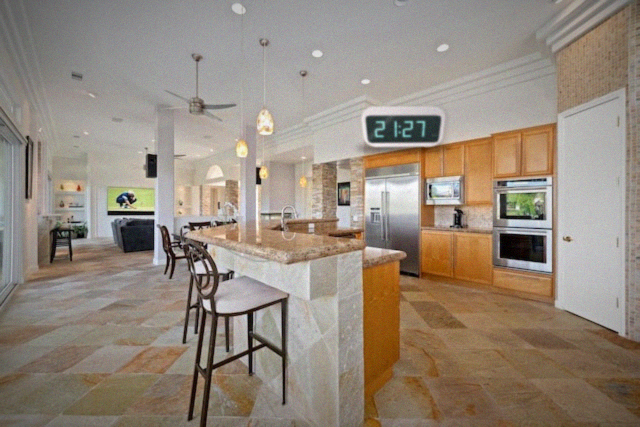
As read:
21.27
